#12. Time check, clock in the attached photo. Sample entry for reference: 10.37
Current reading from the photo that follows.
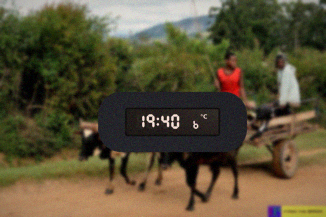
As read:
19.40
